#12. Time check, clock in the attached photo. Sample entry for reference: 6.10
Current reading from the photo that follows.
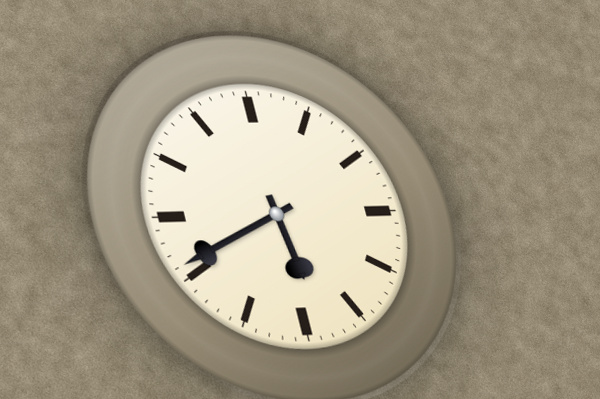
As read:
5.41
